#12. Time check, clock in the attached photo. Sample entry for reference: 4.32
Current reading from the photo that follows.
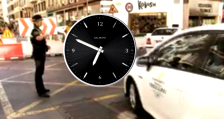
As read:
6.49
